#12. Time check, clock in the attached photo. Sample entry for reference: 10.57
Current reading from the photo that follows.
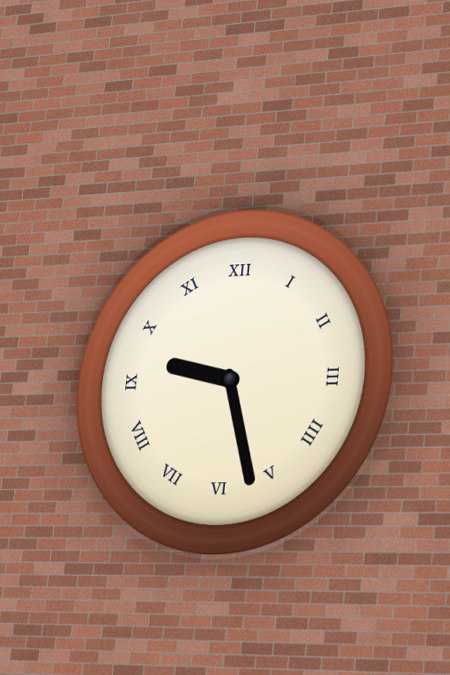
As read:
9.27
